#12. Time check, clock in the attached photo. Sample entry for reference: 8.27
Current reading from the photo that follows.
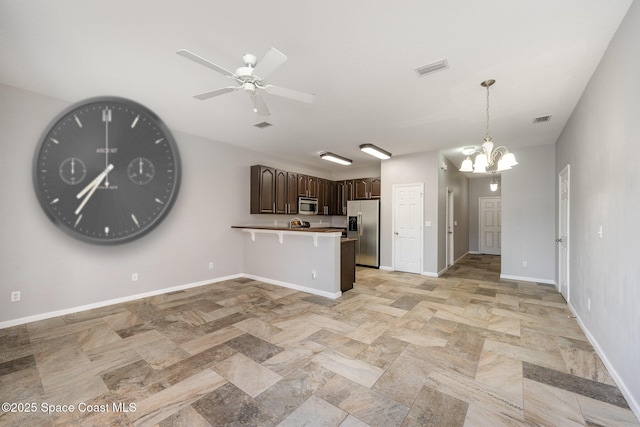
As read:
7.36
